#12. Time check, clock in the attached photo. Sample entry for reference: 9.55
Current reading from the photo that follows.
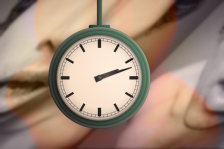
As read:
2.12
